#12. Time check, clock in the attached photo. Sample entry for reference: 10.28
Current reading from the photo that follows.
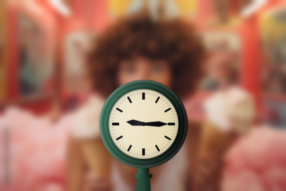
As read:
9.15
